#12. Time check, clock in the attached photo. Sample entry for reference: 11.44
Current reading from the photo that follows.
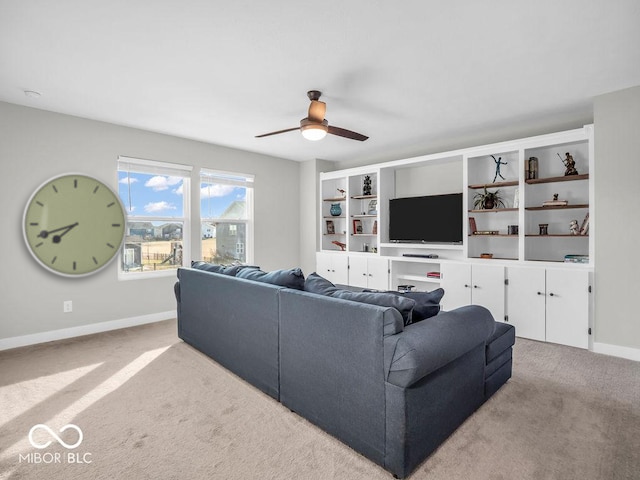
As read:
7.42
